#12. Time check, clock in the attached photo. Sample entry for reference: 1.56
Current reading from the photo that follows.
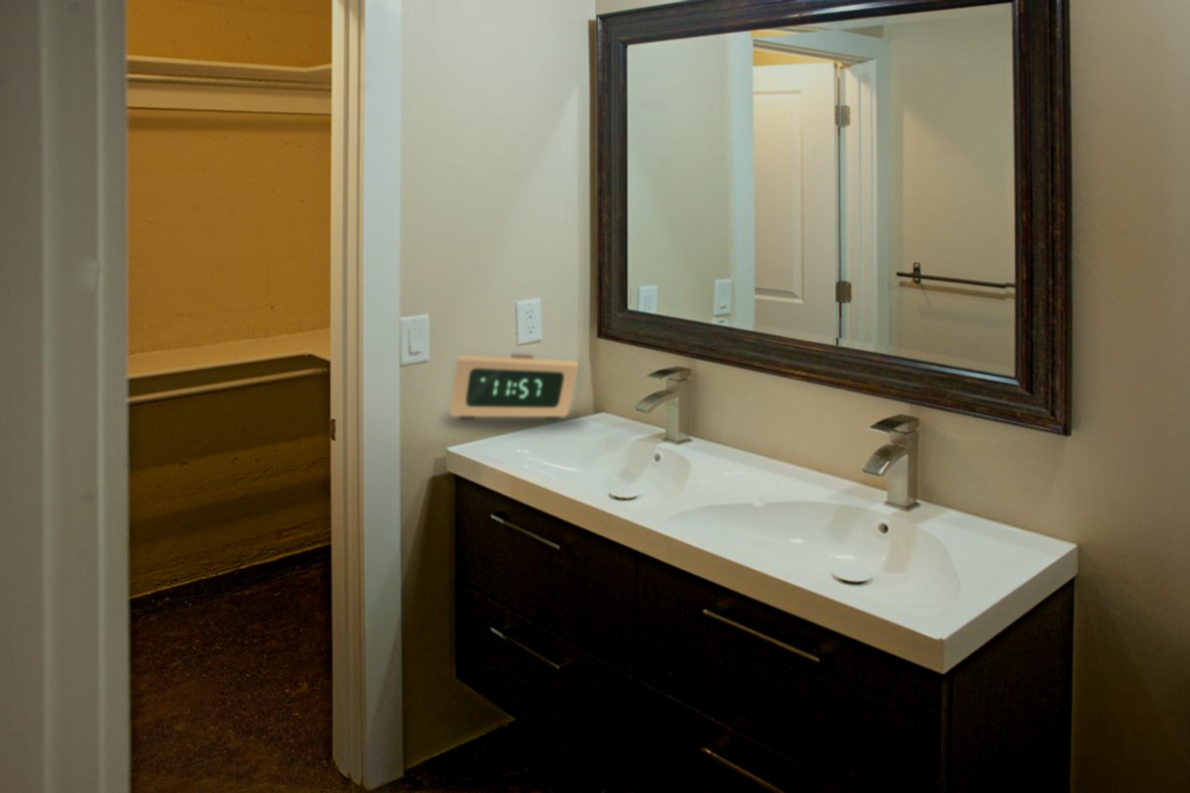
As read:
11.57
